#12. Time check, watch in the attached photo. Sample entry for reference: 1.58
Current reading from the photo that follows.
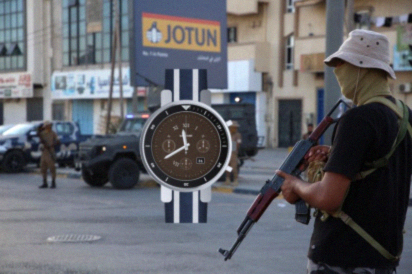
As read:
11.40
